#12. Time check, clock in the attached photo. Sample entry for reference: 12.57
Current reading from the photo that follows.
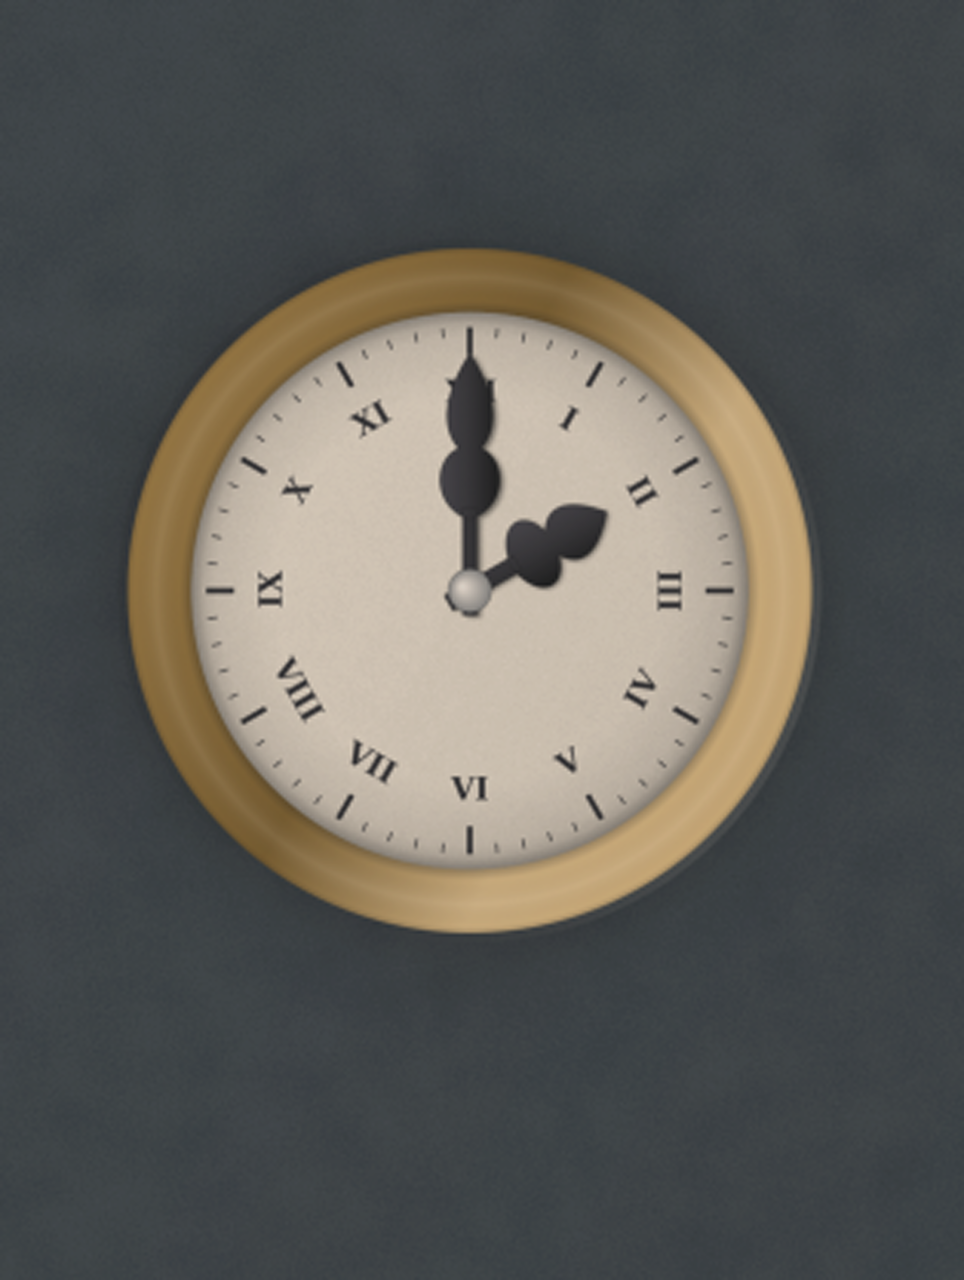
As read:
2.00
